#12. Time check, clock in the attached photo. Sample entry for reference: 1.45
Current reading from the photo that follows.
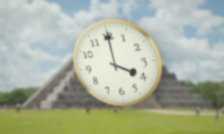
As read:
4.00
